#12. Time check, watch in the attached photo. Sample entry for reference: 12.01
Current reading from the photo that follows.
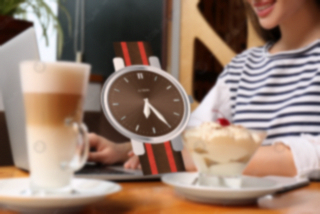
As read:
6.25
